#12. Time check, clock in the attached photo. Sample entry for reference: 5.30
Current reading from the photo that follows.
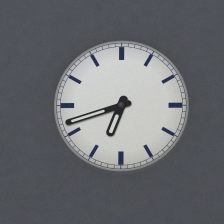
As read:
6.42
